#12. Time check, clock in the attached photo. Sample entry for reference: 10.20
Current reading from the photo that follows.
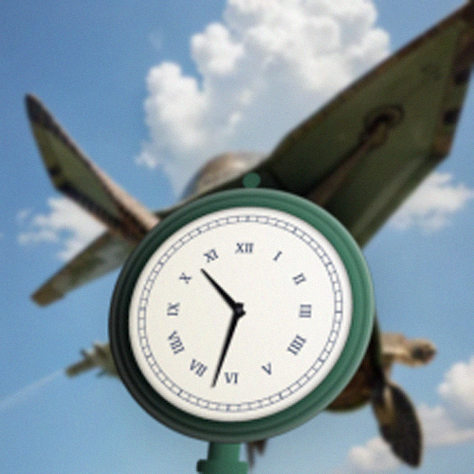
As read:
10.32
